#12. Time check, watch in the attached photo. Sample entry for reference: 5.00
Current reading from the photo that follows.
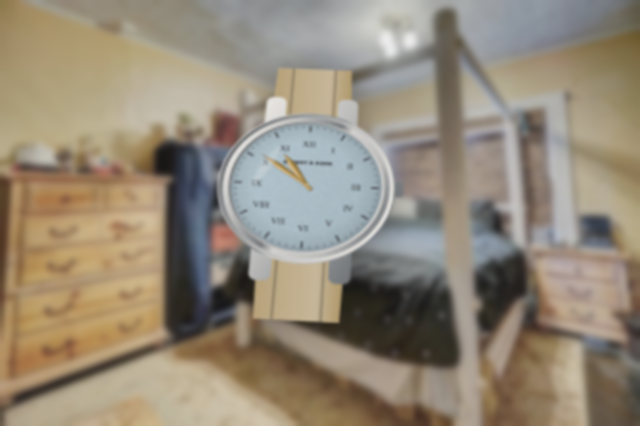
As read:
10.51
